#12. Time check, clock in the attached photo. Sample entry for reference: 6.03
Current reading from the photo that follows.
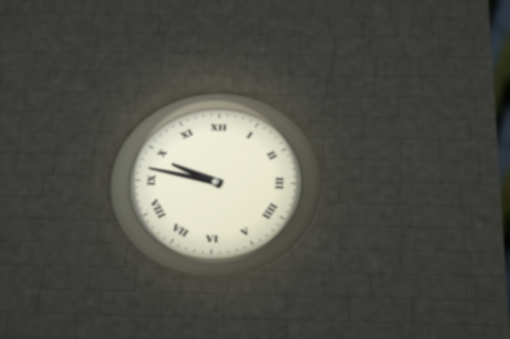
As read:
9.47
